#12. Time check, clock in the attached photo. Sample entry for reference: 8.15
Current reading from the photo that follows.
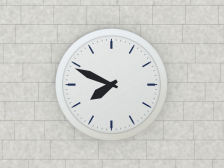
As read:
7.49
